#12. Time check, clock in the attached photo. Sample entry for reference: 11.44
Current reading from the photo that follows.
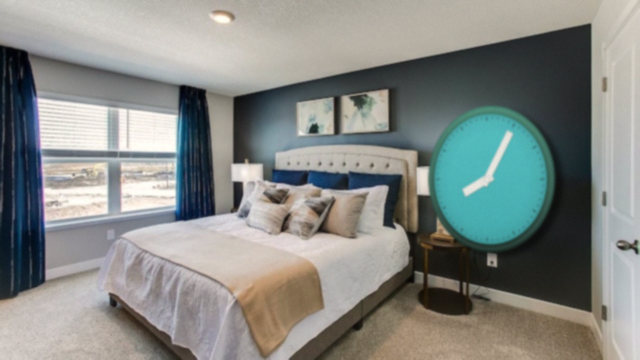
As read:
8.05
